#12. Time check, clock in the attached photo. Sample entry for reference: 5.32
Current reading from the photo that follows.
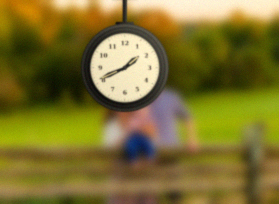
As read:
1.41
